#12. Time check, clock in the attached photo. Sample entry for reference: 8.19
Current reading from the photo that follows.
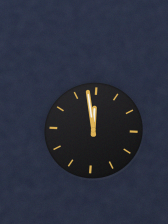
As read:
11.58
